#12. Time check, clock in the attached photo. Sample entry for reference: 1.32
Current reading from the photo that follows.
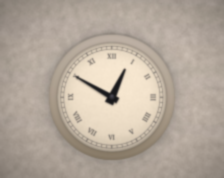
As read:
12.50
